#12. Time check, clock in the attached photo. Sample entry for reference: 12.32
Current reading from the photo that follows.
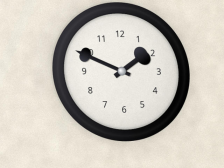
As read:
1.49
